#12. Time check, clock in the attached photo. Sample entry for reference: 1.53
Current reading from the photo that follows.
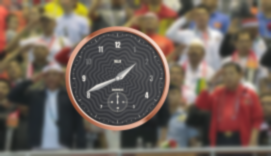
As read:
1.41
